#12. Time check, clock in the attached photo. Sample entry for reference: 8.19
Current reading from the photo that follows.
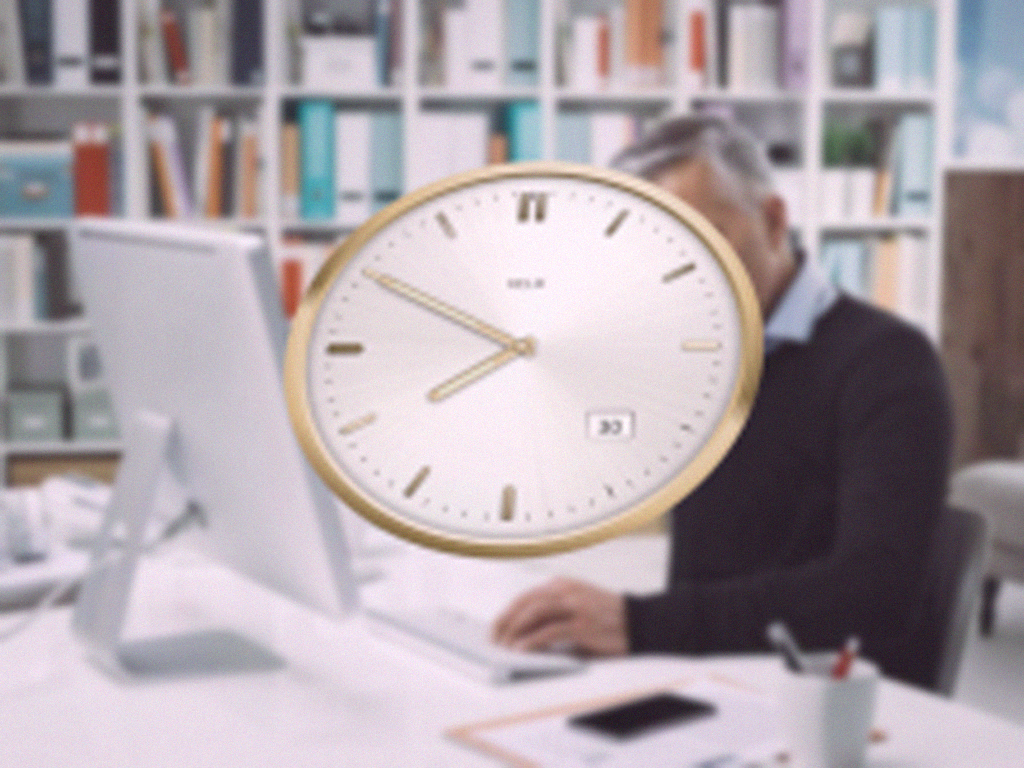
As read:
7.50
